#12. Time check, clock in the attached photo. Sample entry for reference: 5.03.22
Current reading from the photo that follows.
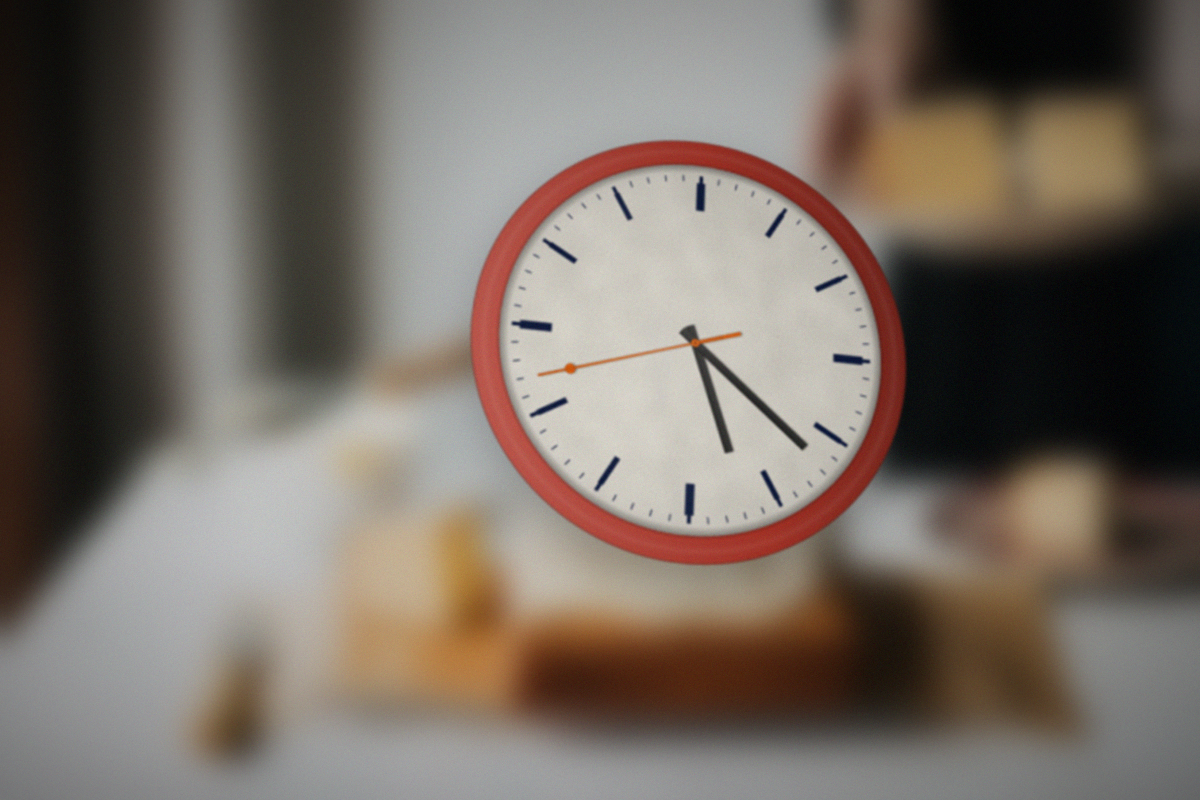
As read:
5.21.42
